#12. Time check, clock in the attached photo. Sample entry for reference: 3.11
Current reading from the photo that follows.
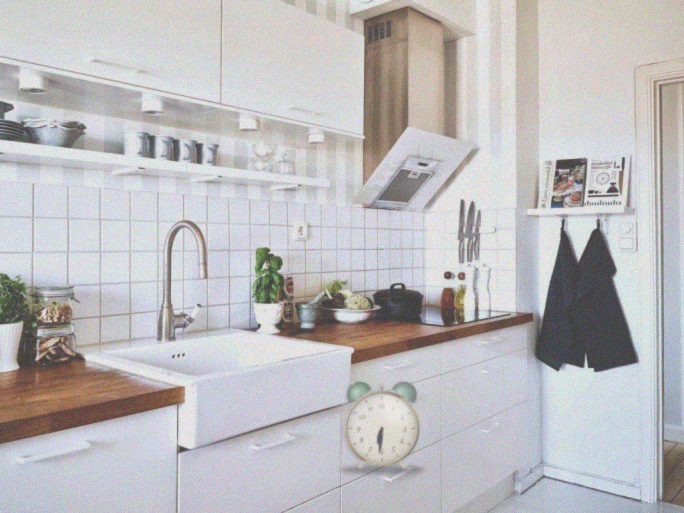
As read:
6.31
